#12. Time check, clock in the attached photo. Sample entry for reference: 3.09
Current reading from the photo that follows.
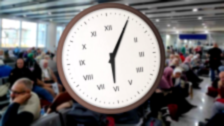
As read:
6.05
